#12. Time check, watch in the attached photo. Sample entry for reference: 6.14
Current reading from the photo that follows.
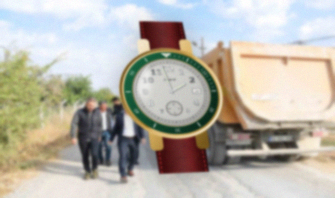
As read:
1.58
